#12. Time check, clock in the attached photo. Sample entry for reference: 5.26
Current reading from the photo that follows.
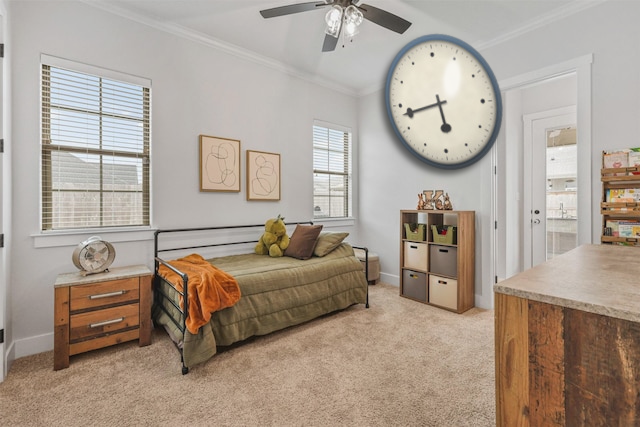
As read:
5.43
